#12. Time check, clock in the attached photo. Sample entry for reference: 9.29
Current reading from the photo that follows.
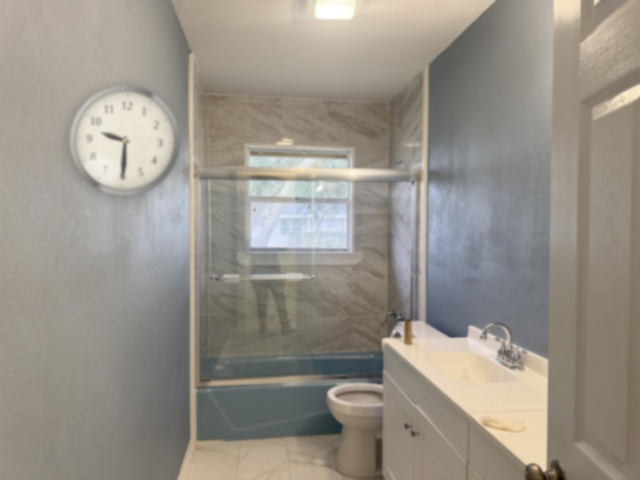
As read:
9.30
